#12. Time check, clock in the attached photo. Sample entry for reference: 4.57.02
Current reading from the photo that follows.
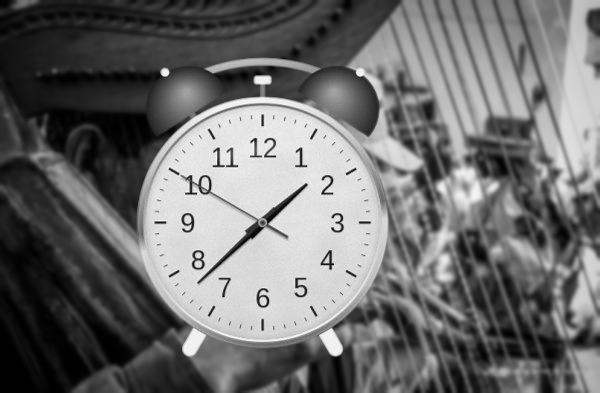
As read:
1.37.50
